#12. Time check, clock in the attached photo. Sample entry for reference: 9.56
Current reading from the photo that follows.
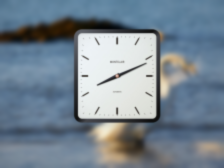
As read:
8.11
